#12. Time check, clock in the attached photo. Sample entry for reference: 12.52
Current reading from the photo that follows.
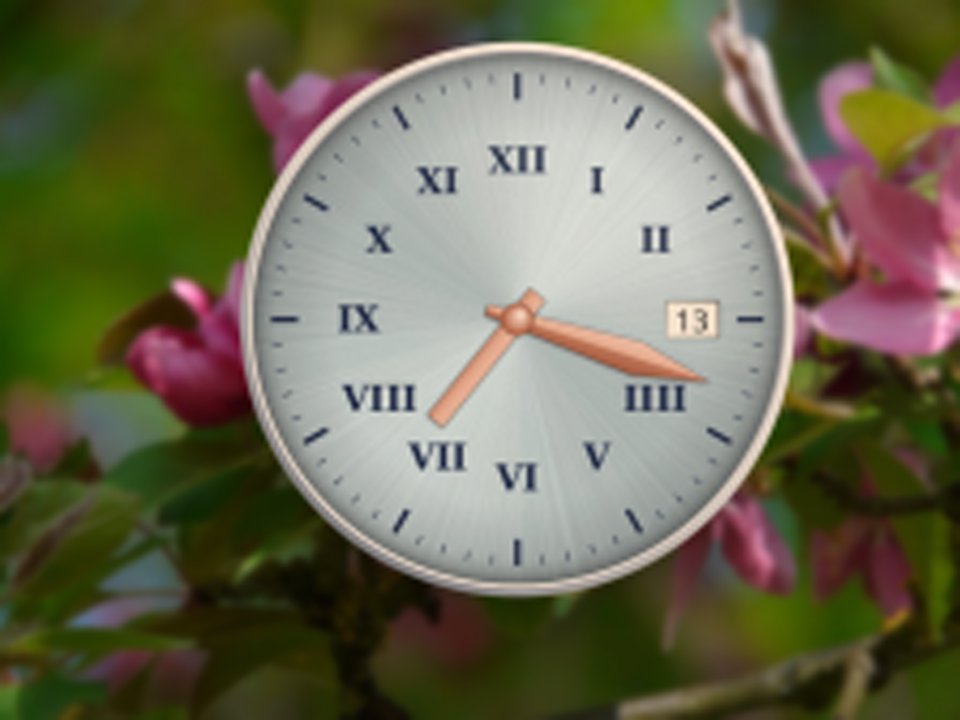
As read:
7.18
